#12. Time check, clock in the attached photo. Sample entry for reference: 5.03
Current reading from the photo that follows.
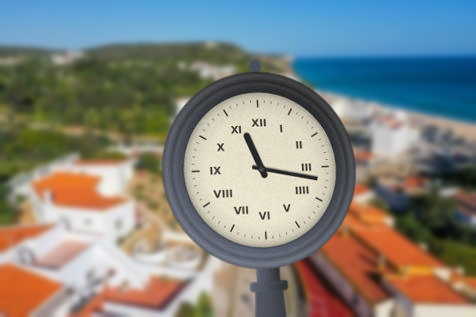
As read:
11.17
